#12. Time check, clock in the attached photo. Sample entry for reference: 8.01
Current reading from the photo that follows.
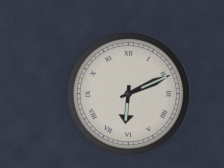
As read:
6.11
